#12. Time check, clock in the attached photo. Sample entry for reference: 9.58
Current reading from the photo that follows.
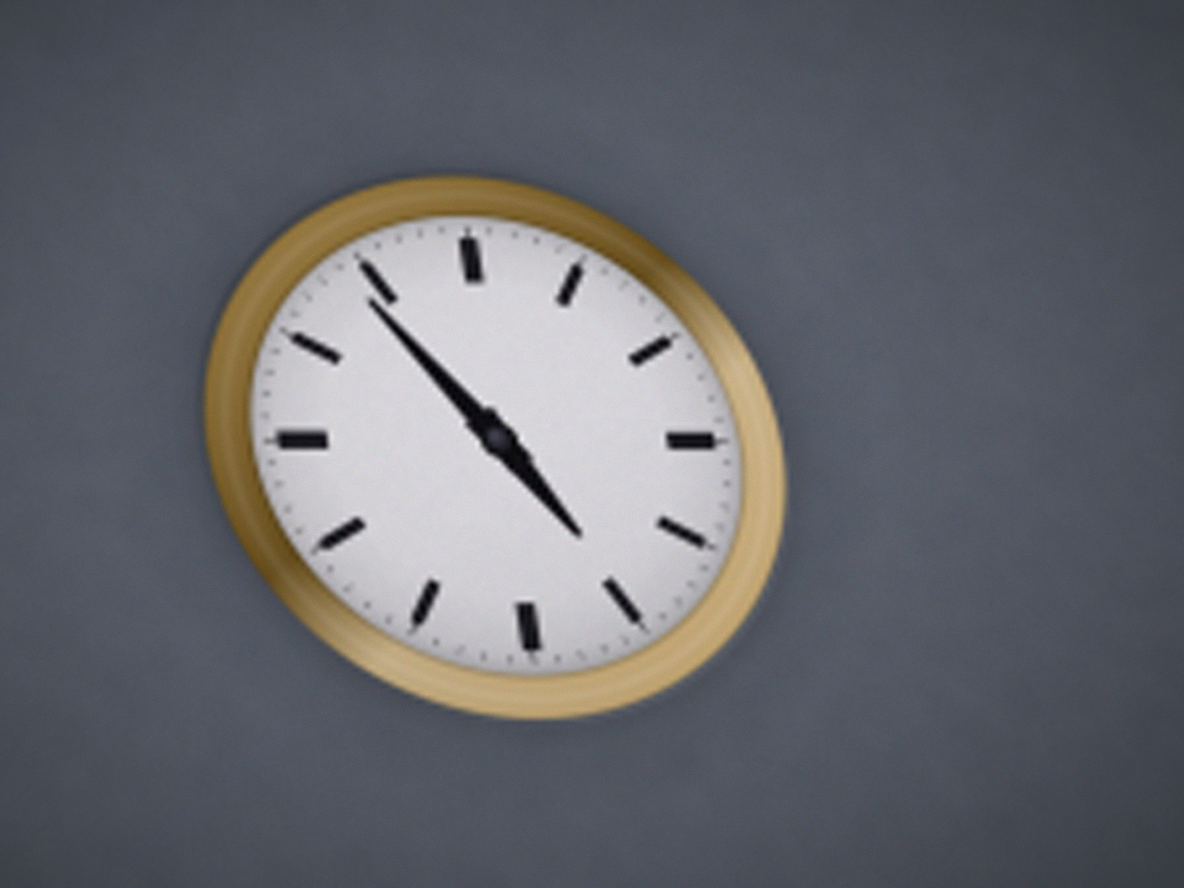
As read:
4.54
